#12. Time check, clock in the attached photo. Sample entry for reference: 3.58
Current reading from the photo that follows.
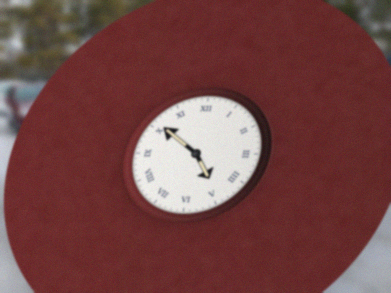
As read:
4.51
